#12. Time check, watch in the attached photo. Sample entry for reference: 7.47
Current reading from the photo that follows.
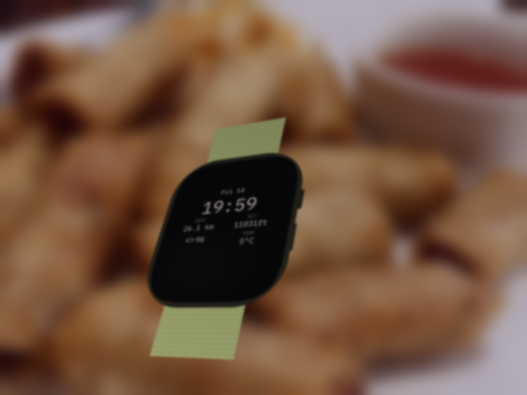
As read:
19.59
